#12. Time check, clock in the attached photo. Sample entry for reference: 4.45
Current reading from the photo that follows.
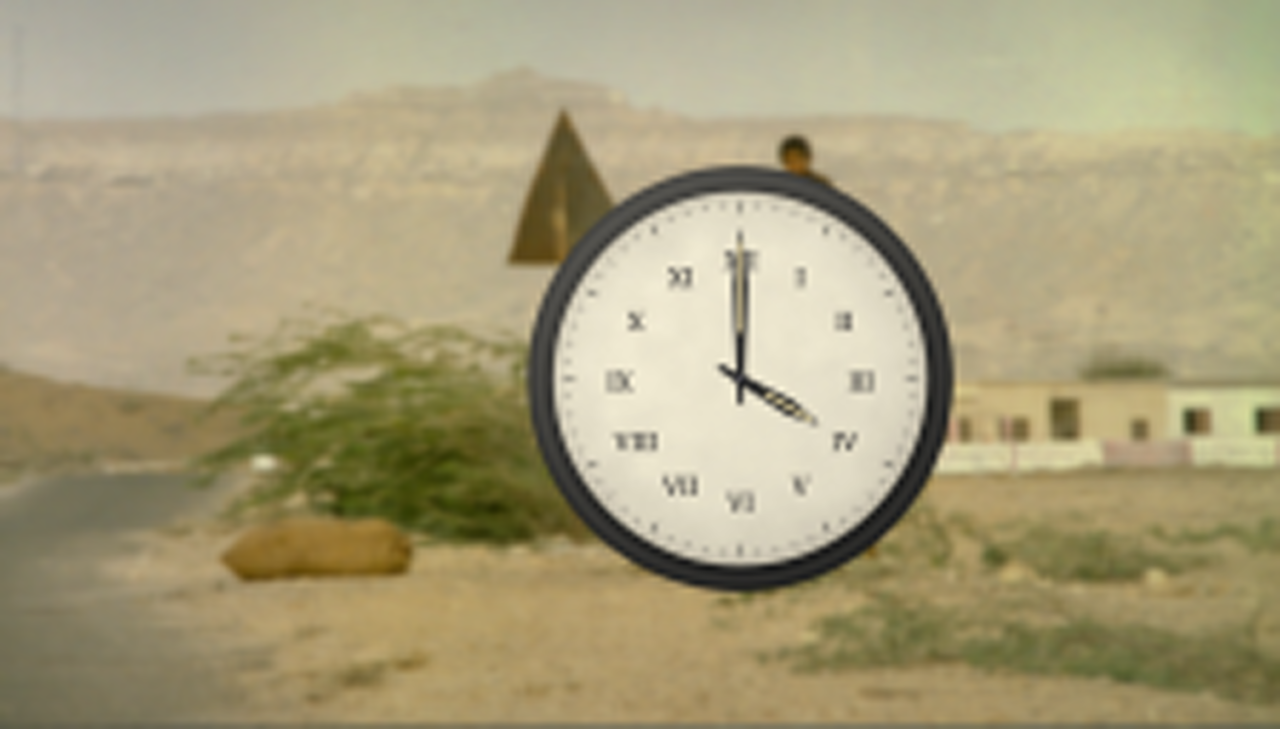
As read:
4.00
